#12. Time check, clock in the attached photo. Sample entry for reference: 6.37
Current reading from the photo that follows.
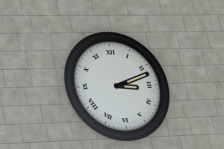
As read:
3.12
